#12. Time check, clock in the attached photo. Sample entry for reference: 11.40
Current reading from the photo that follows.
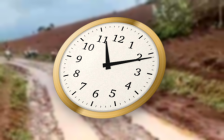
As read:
11.11
